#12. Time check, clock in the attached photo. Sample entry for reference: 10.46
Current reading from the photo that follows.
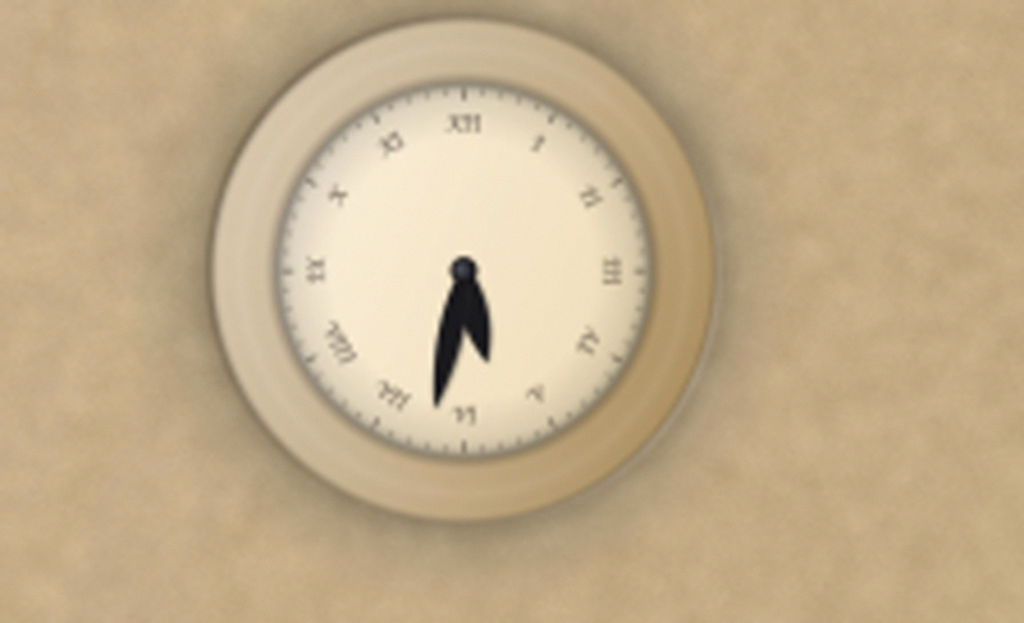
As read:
5.32
